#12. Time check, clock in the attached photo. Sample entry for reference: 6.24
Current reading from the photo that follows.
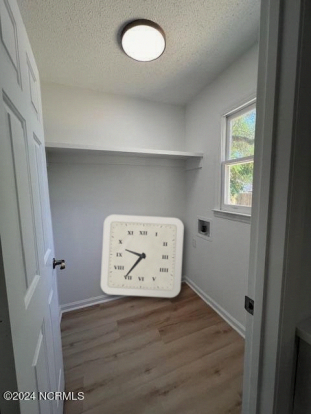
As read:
9.36
